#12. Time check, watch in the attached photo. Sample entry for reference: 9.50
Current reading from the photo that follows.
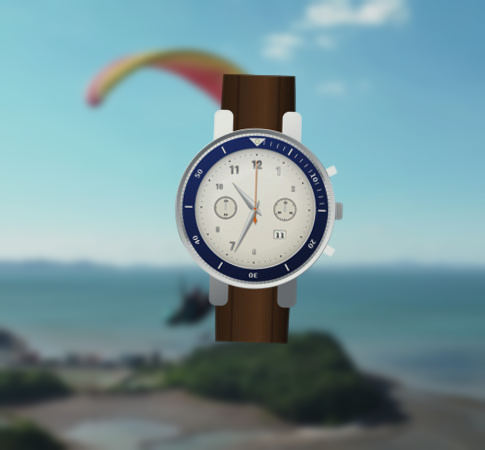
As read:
10.34
